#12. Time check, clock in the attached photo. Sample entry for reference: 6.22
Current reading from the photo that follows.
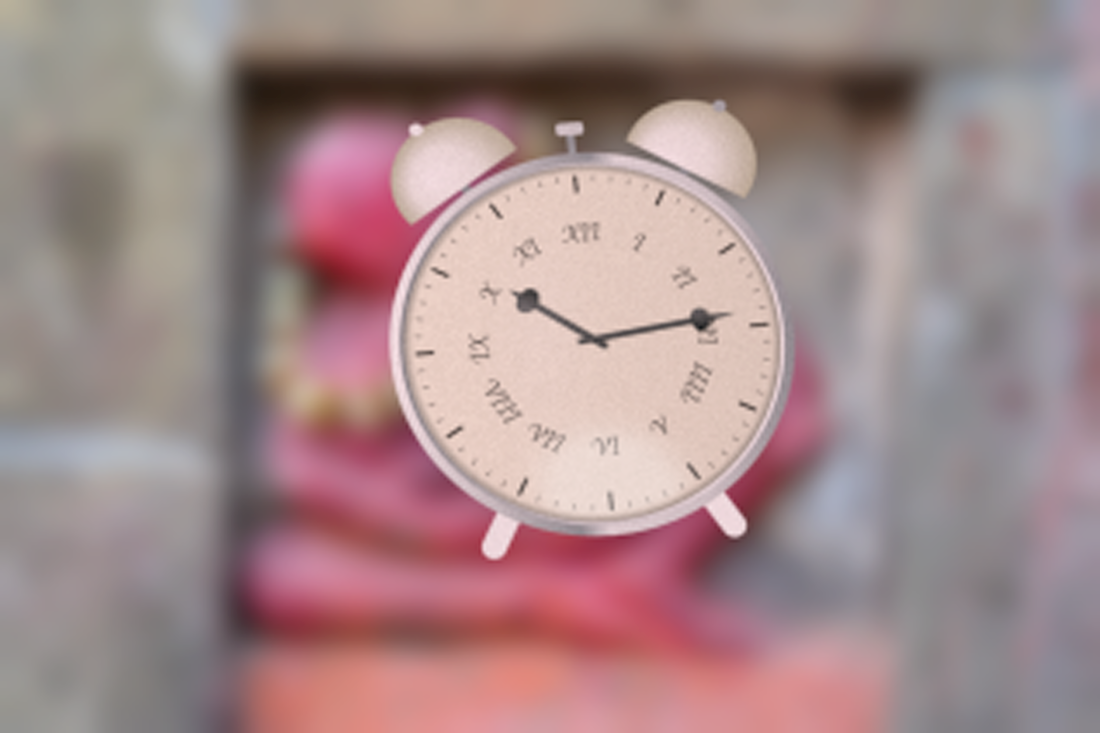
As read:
10.14
